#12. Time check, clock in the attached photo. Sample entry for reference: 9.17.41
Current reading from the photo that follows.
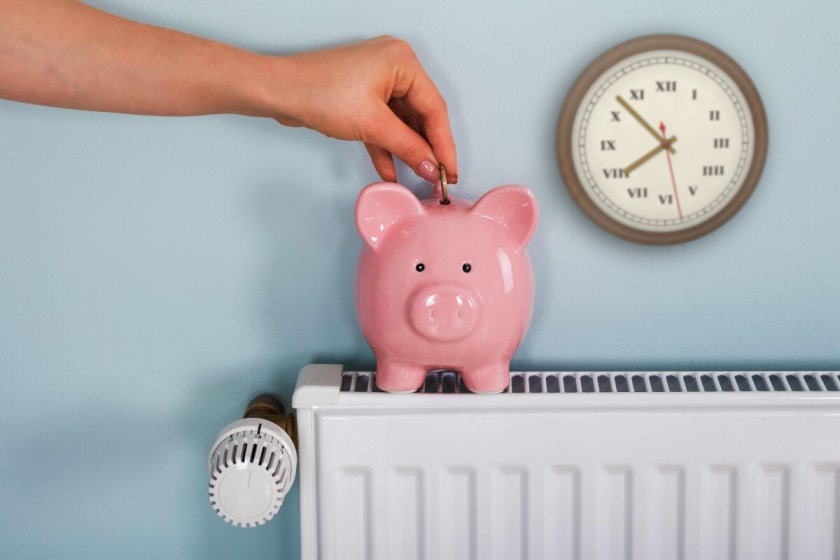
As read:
7.52.28
